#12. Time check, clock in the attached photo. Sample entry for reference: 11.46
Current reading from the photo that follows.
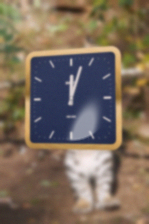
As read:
12.03
